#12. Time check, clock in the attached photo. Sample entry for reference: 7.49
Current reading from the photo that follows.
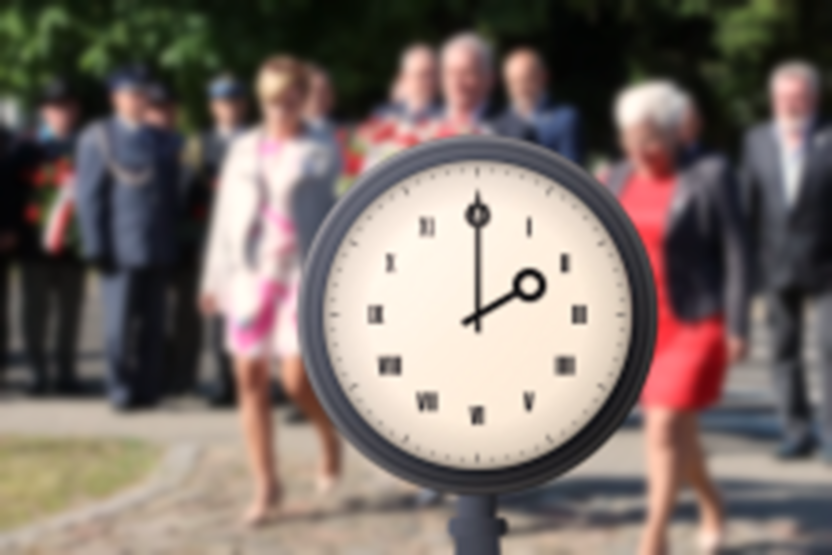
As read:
2.00
